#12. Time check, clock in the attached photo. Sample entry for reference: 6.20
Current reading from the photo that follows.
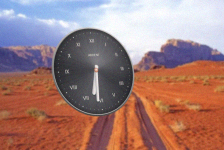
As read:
6.31
